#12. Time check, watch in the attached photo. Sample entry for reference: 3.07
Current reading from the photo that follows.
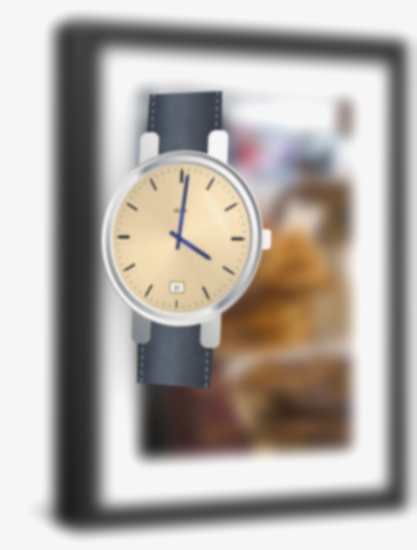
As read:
4.01
